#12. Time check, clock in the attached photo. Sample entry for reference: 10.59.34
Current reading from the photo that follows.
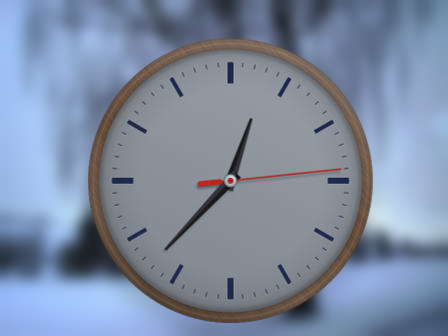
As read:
12.37.14
